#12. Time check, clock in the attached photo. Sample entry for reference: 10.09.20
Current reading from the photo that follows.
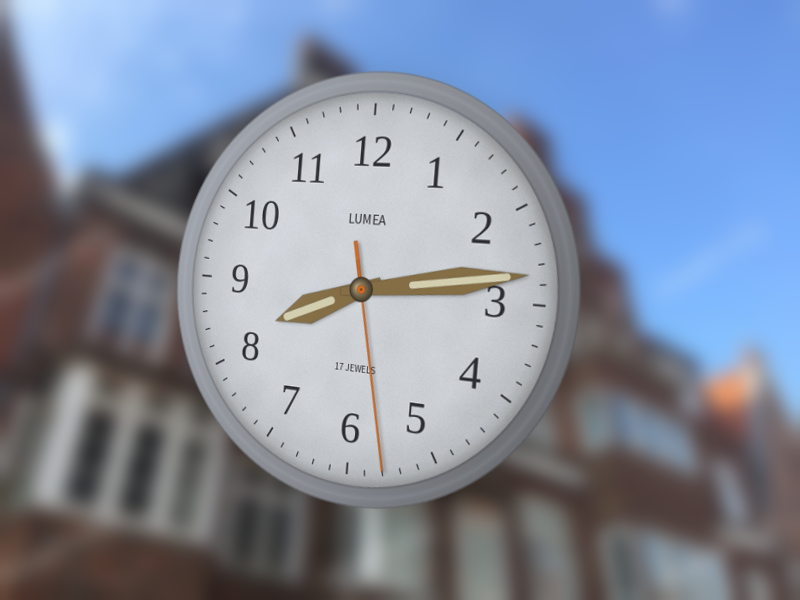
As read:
8.13.28
